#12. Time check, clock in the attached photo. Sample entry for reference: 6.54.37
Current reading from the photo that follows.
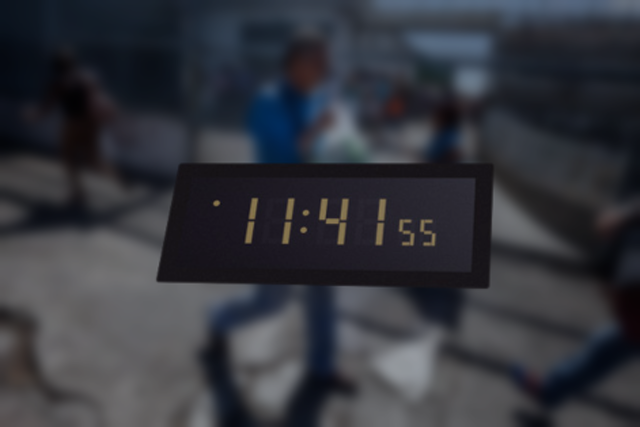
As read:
11.41.55
